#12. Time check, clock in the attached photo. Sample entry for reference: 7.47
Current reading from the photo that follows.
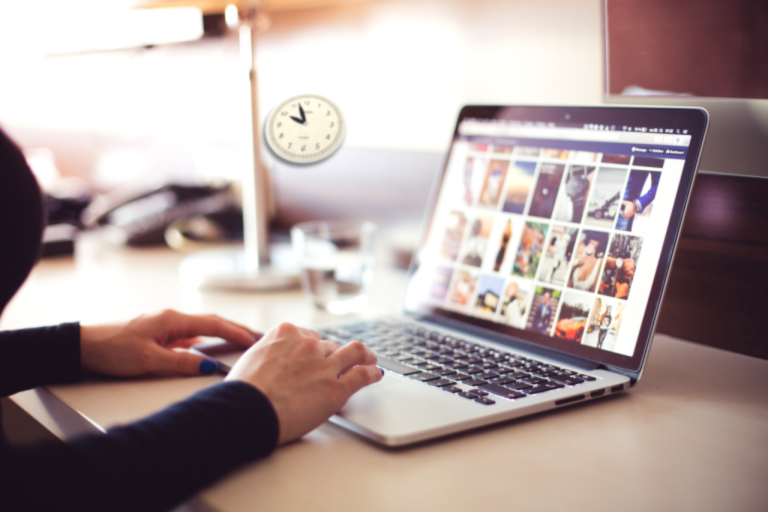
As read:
9.57
